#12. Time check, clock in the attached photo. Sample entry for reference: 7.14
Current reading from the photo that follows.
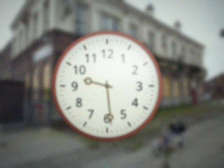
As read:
9.29
